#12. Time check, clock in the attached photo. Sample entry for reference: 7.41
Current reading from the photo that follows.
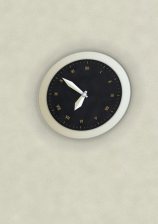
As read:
6.51
